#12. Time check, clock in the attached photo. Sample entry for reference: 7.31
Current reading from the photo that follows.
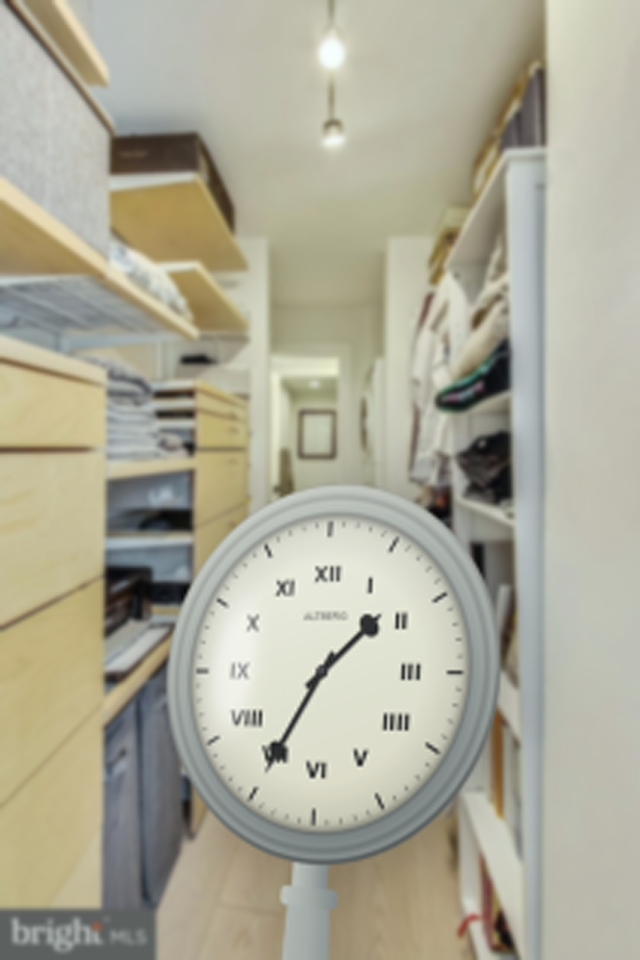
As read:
1.35
